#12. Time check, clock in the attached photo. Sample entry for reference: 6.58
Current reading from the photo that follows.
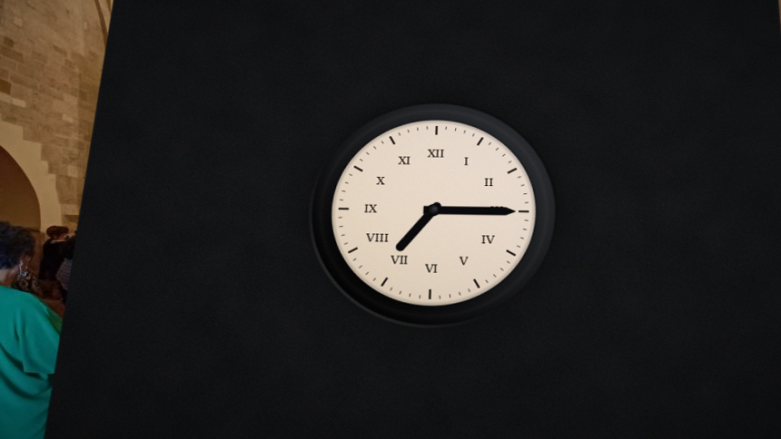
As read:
7.15
